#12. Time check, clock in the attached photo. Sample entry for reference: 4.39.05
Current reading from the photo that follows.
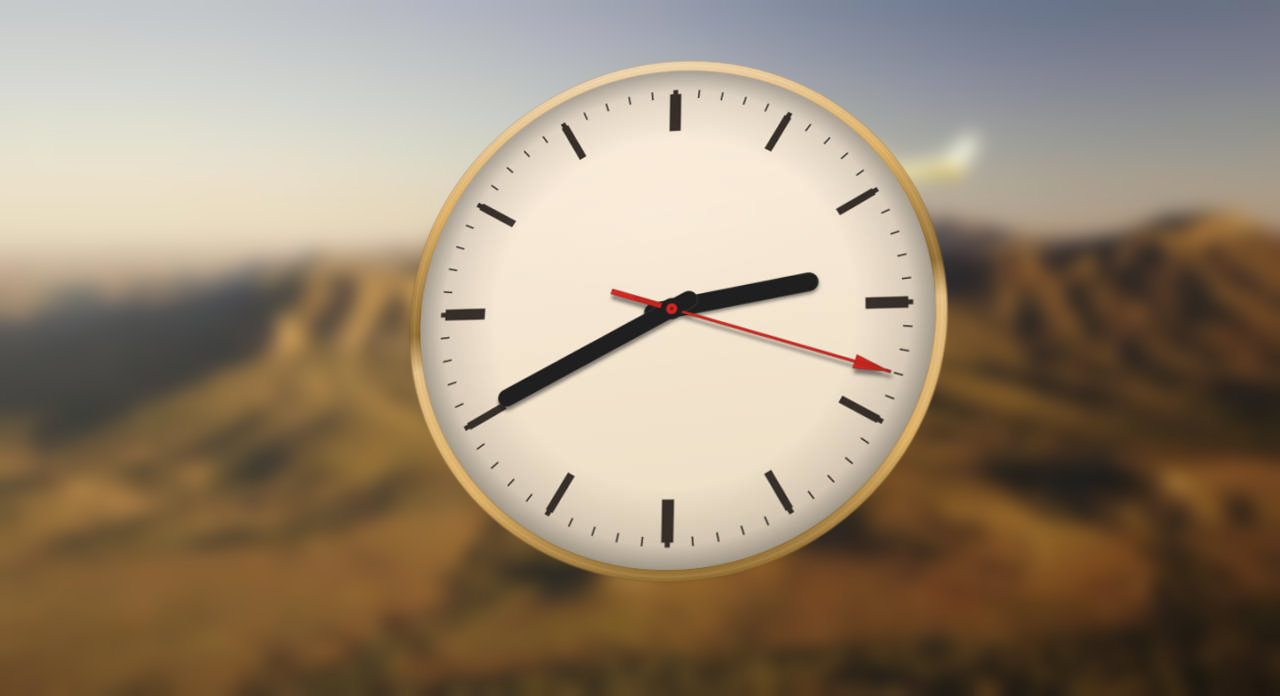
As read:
2.40.18
